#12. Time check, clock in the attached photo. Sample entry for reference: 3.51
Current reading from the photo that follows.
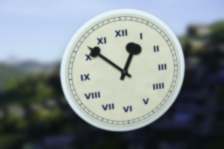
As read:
12.52
